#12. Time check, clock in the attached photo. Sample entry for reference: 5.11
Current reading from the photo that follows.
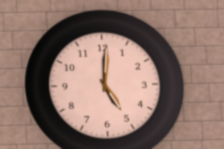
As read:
5.01
